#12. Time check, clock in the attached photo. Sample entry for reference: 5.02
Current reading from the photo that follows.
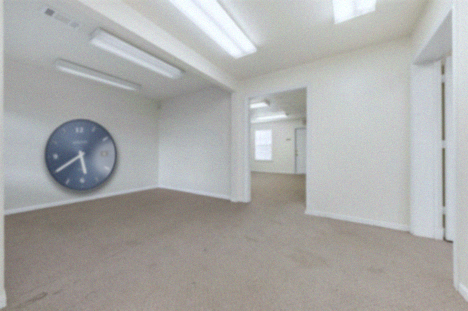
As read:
5.40
